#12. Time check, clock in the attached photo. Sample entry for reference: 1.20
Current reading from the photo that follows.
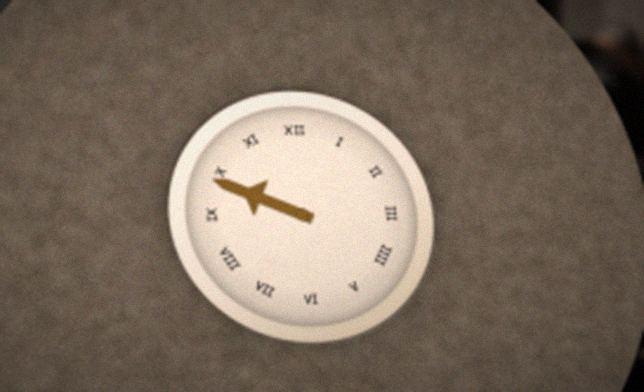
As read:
9.49
